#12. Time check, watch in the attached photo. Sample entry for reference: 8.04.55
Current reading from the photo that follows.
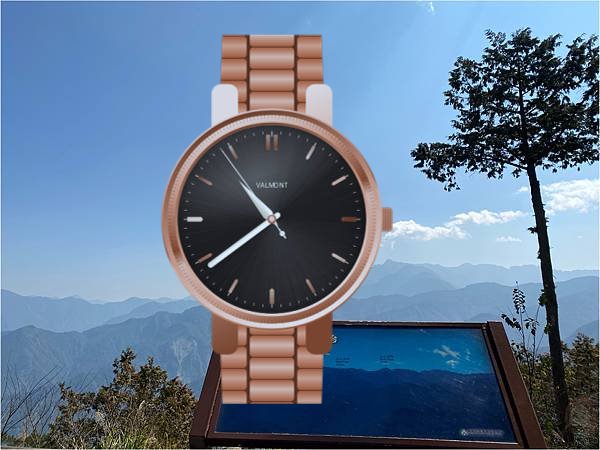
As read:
10.38.54
